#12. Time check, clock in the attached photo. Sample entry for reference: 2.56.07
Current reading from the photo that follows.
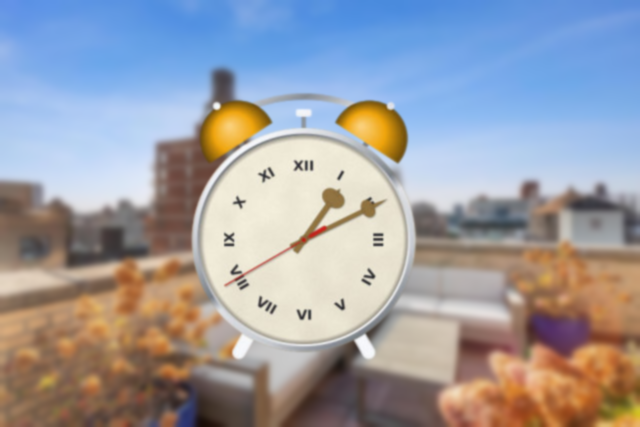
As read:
1.10.40
